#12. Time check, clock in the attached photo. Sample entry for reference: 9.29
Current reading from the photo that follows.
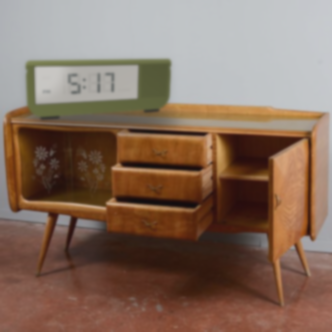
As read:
5.17
